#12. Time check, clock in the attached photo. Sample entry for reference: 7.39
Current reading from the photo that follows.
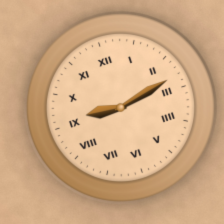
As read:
9.13
